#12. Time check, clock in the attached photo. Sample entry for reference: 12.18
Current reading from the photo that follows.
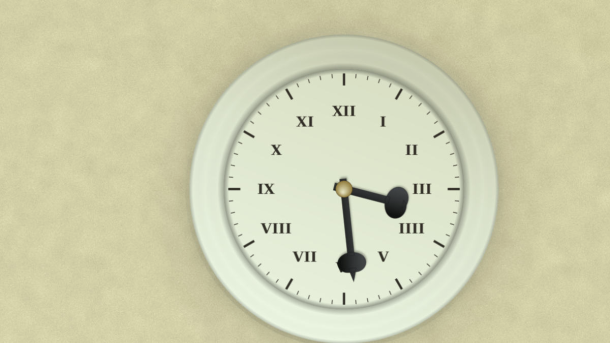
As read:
3.29
